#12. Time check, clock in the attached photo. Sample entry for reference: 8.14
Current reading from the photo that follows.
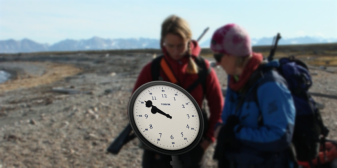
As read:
9.51
